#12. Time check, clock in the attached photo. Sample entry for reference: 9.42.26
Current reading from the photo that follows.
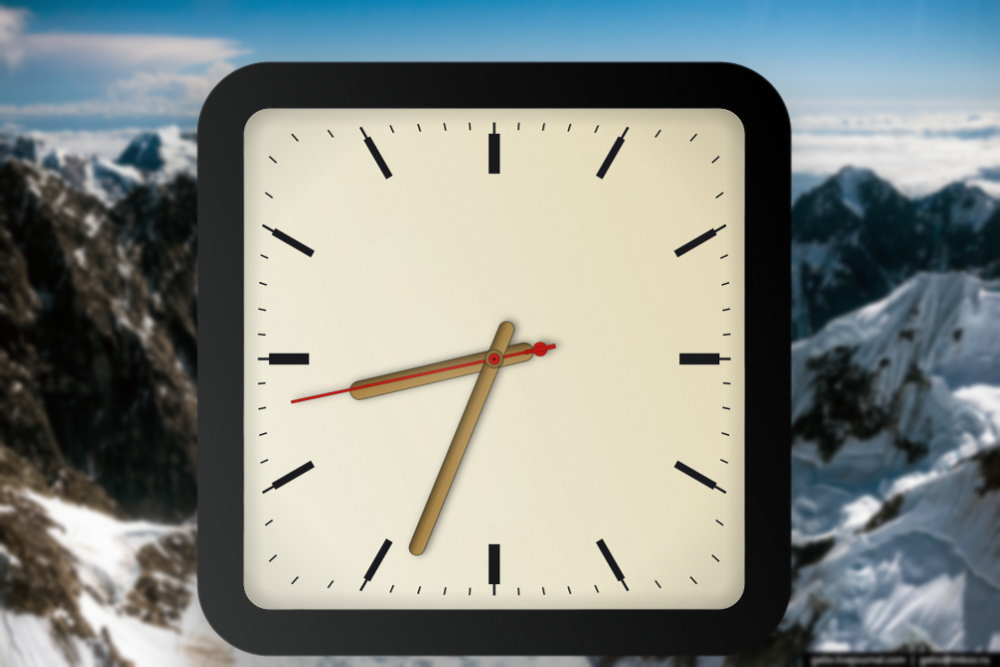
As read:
8.33.43
